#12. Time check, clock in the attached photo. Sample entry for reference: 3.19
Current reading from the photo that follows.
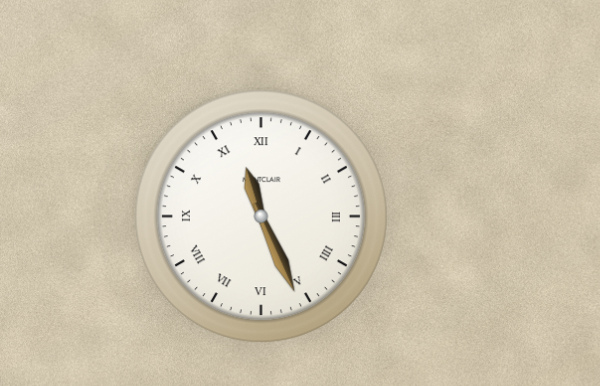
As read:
11.26
